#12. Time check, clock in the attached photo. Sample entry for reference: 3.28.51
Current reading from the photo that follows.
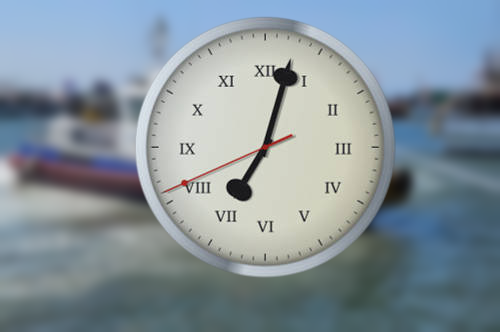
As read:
7.02.41
